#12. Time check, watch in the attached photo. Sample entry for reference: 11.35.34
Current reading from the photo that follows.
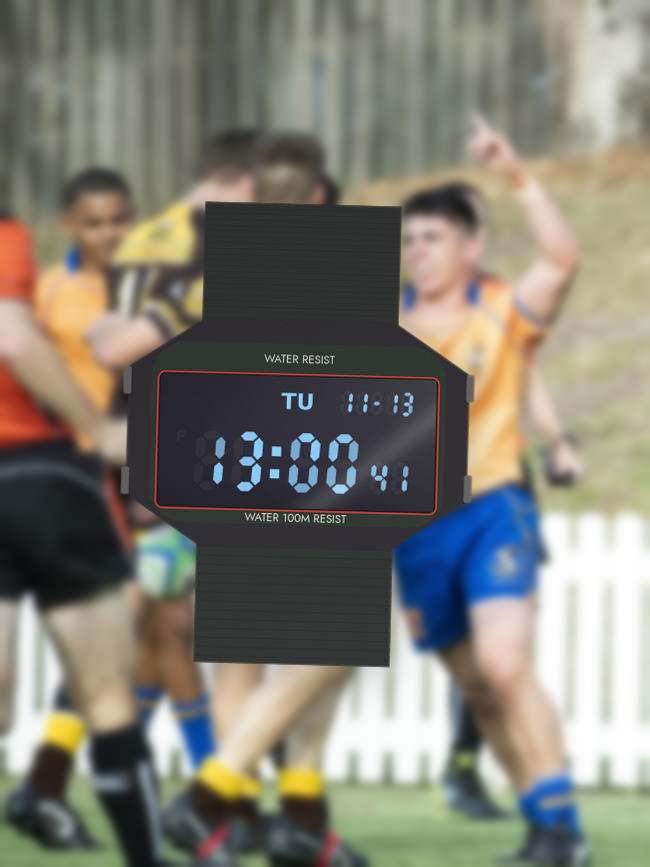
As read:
13.00.41
